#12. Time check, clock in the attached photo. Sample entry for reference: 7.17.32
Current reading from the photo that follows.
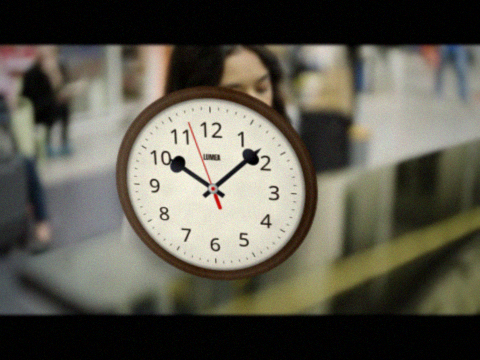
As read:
10.07.57
